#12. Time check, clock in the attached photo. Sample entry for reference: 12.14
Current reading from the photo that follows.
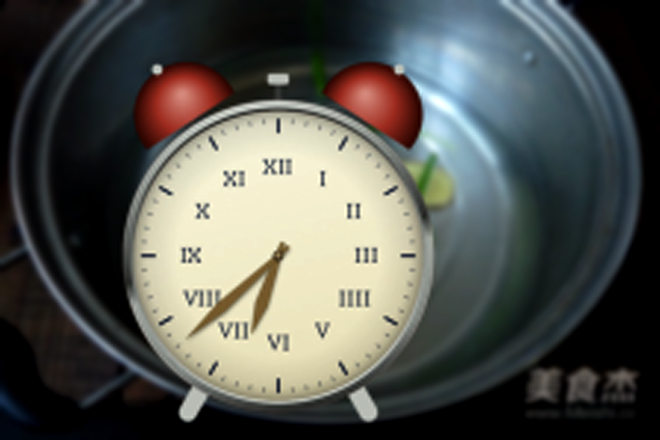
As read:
6.38
